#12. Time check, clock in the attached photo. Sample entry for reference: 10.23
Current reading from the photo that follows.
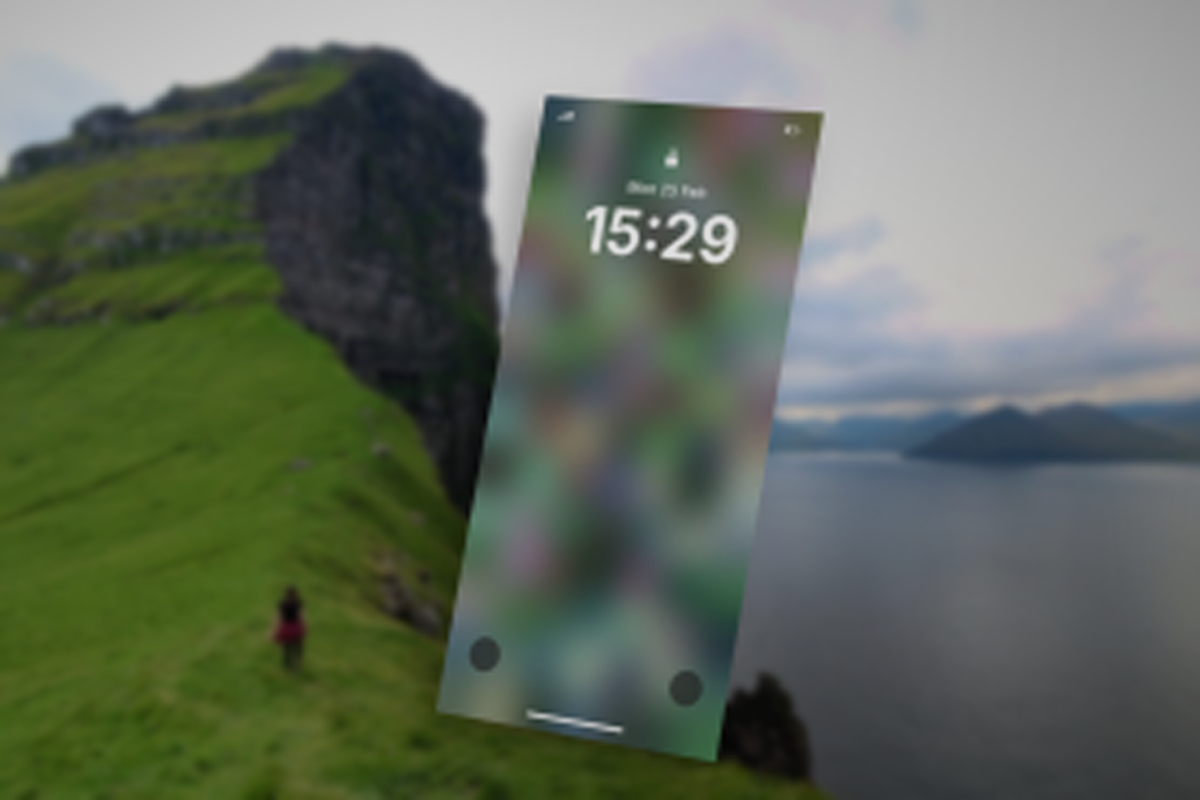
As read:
15.29
